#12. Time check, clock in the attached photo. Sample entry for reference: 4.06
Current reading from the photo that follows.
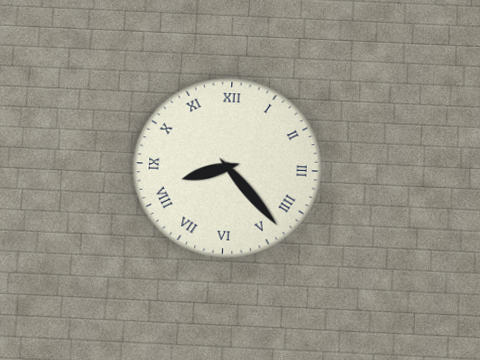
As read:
8.23
